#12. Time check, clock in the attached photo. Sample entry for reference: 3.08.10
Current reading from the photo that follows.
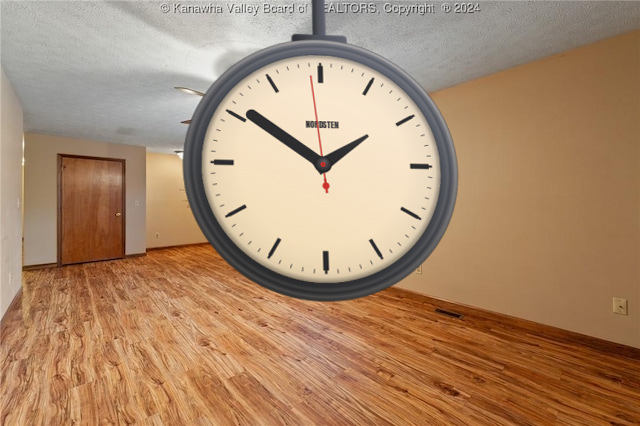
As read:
1.50.59
